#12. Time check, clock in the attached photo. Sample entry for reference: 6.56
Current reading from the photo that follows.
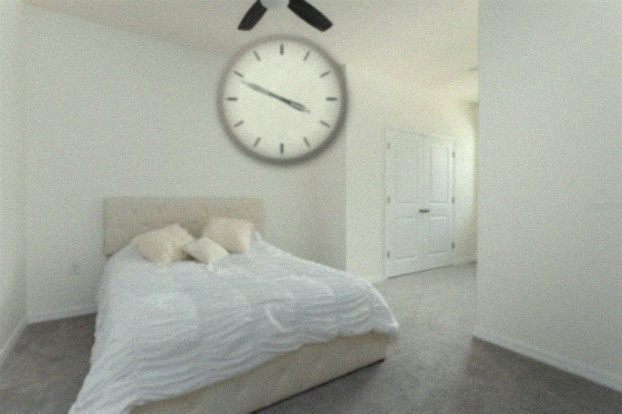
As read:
3.49
